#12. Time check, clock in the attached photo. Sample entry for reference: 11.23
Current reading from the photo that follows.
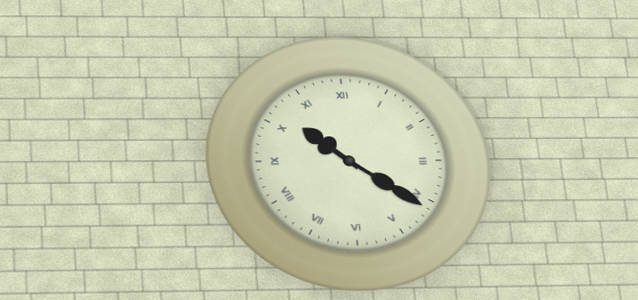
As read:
10.21
